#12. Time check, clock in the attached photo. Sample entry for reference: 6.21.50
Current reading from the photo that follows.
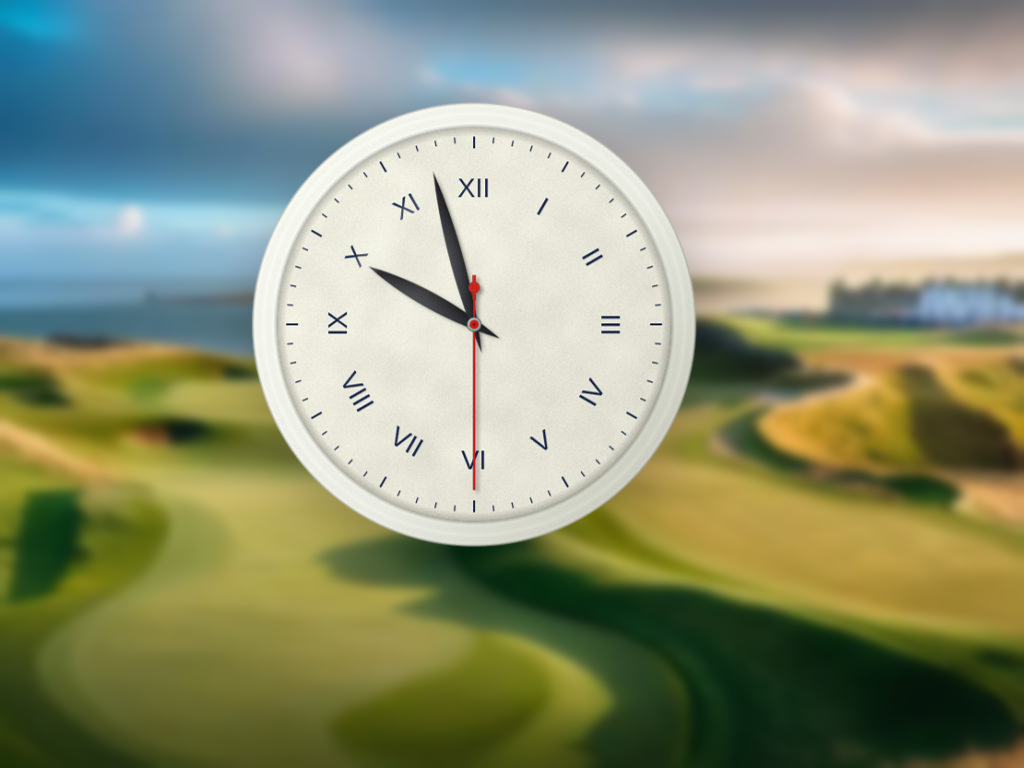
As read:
9.57.30
